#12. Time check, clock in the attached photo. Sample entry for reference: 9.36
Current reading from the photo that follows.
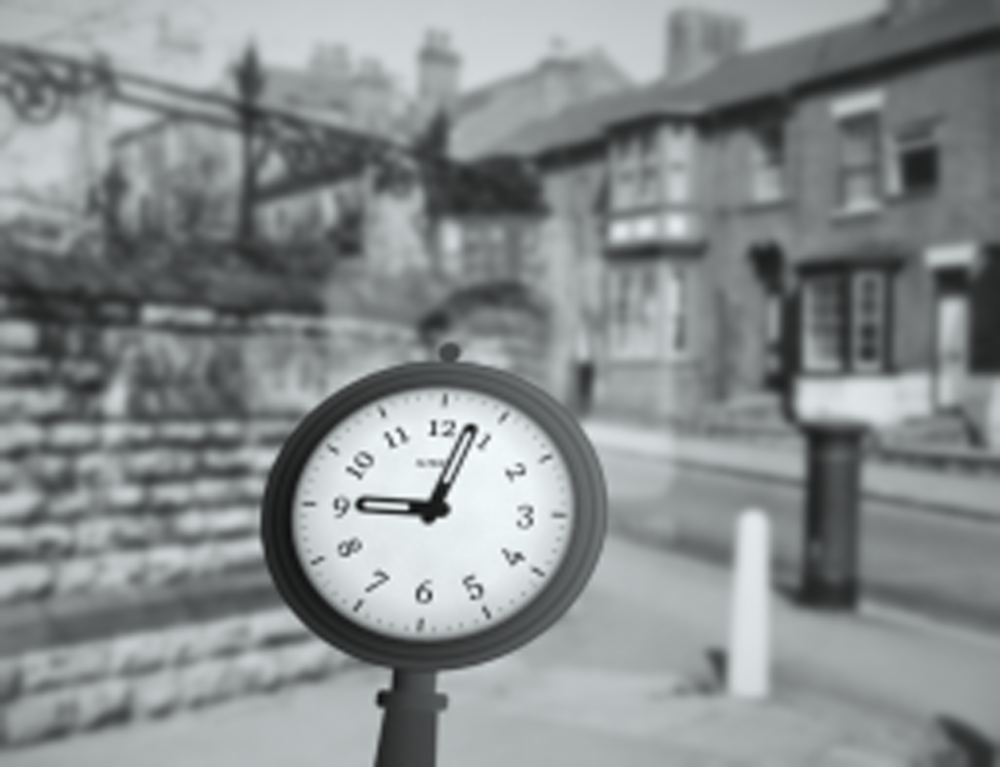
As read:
9.03
